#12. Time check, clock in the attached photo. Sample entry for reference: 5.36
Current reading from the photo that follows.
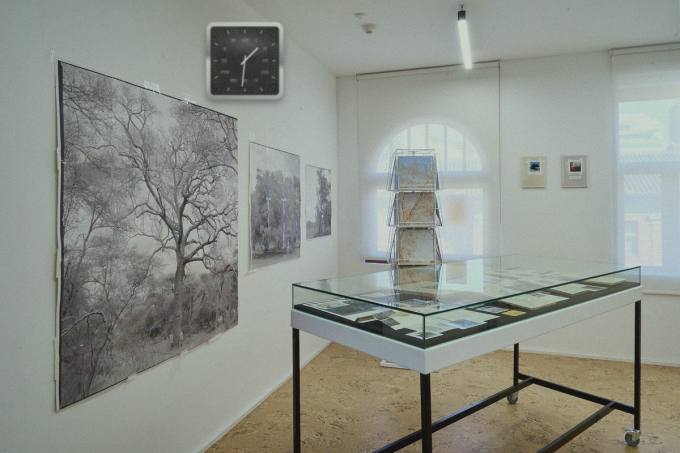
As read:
1.31
